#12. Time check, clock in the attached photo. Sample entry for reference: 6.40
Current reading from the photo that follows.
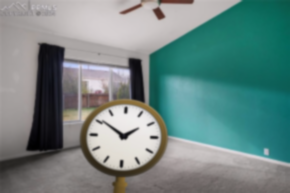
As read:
1.51
